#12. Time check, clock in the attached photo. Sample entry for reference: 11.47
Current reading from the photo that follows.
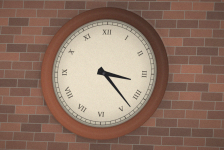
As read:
3.23
